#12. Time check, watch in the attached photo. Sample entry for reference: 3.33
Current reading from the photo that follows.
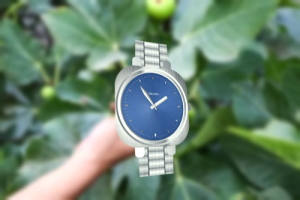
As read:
1.54
